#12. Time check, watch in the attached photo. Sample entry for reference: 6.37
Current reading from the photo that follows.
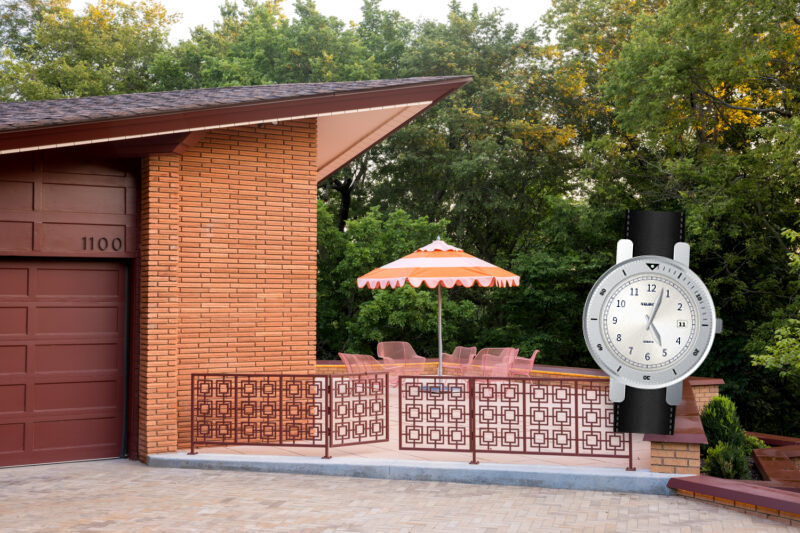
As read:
5.03
